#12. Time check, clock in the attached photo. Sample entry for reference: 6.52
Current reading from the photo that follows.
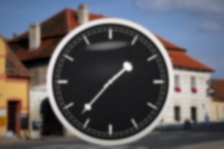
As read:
1.37
